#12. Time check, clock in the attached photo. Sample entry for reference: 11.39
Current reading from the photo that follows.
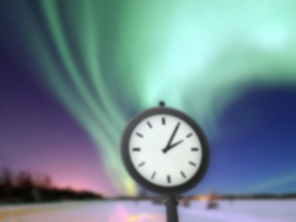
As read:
2.05
